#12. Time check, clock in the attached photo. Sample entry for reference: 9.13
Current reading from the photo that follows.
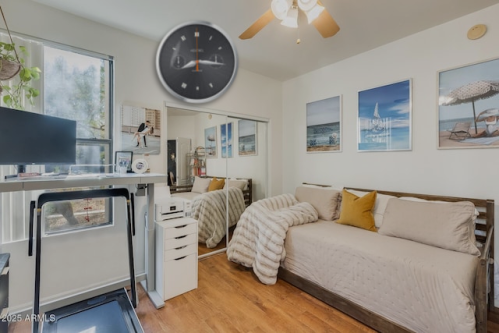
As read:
8.16
